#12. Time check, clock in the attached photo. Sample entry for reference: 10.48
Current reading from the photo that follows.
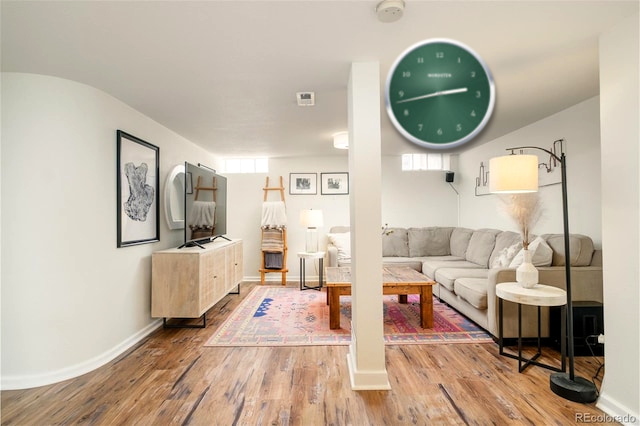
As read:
2.43
